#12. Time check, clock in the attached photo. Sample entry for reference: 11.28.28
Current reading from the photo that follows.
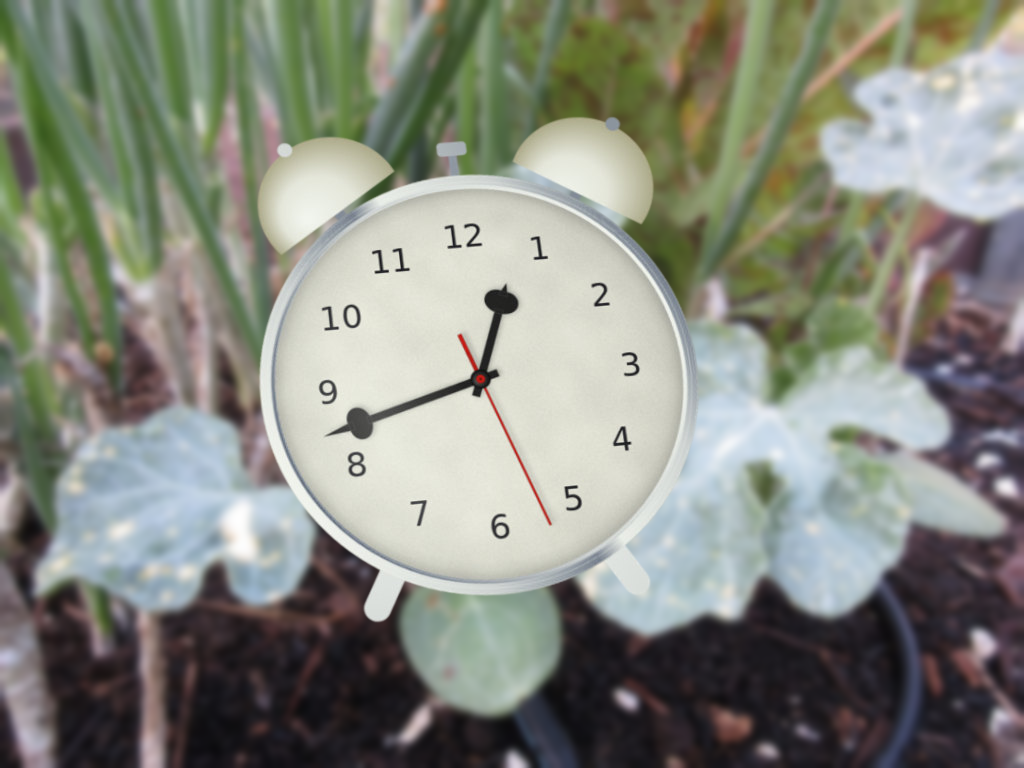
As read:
12.42.27
